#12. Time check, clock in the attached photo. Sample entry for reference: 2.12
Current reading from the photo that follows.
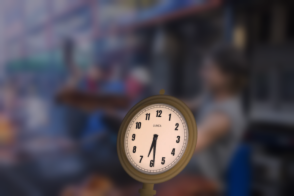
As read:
6.29
